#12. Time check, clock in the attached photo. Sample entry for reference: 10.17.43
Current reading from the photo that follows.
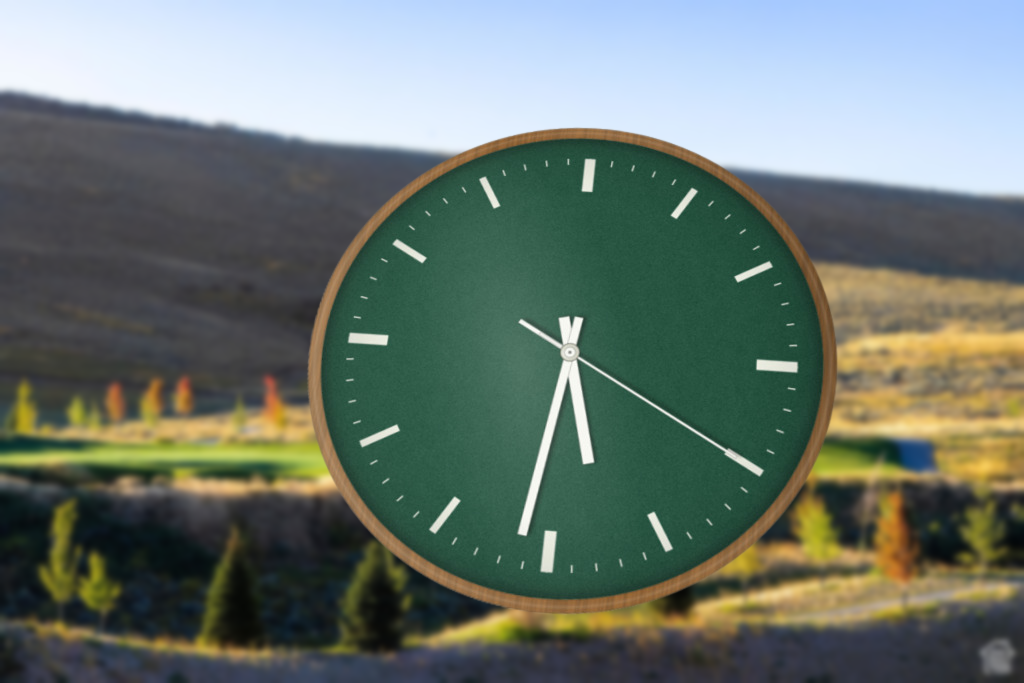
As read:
5.31.20
